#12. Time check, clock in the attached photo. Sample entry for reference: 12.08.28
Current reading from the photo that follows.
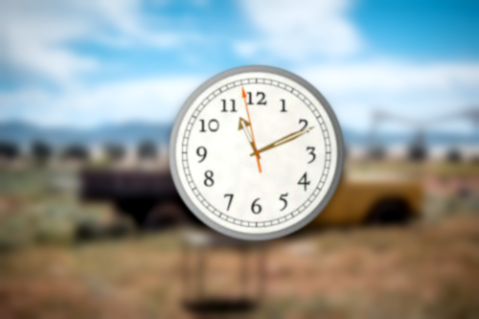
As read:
11.10.58
